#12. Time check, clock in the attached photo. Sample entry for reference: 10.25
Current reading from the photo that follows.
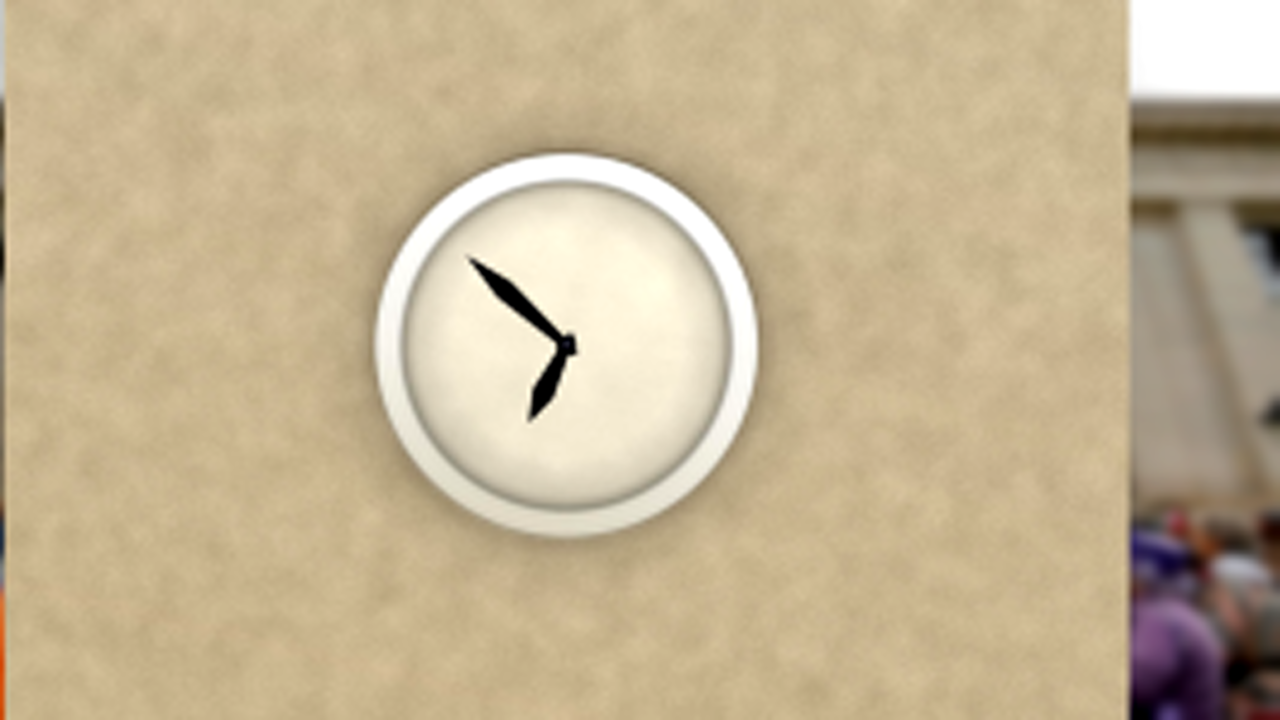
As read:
6.52
